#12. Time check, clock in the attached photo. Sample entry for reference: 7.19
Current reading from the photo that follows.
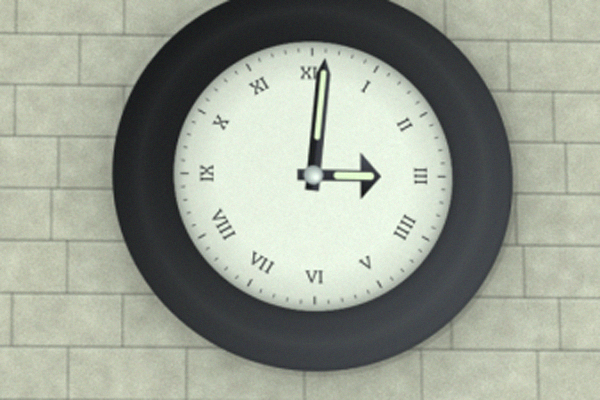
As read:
3.01
